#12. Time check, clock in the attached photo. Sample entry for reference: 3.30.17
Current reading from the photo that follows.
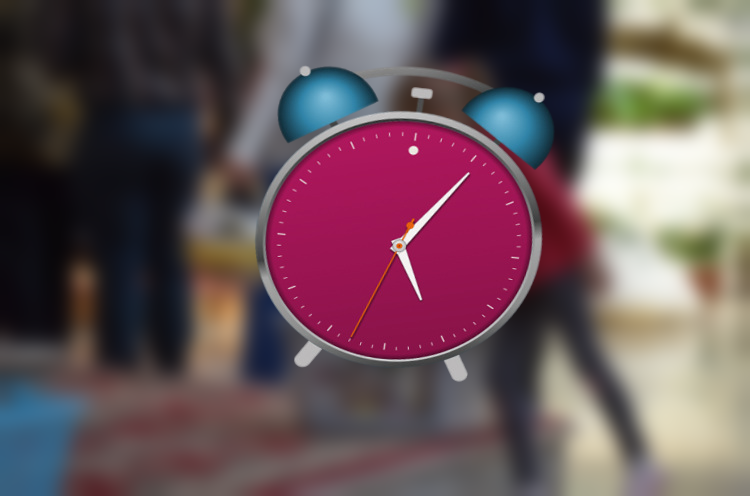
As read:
5.05.33
